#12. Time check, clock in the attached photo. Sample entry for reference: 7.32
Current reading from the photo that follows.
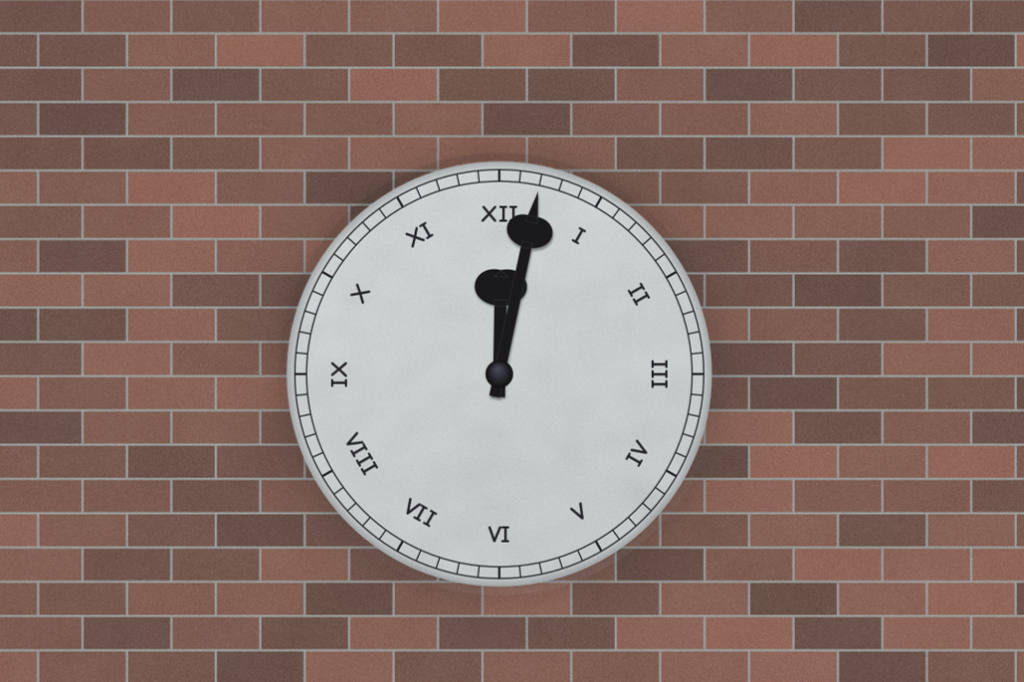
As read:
12.02
